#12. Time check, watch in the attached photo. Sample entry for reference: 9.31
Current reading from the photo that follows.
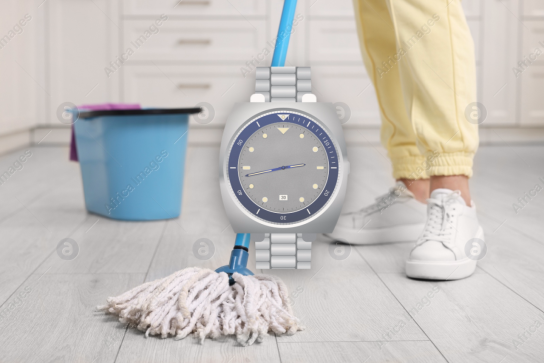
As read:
2.43
